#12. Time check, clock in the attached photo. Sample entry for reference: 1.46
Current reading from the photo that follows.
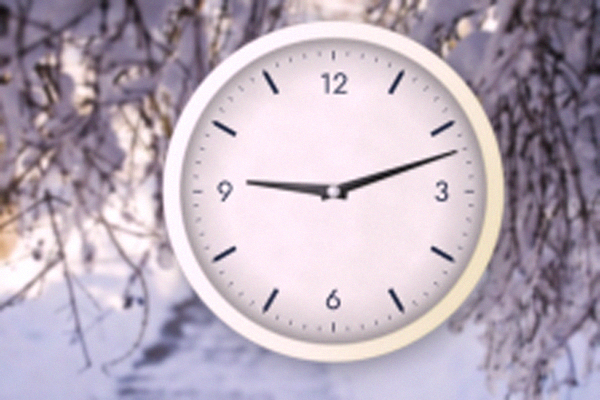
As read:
9.12
